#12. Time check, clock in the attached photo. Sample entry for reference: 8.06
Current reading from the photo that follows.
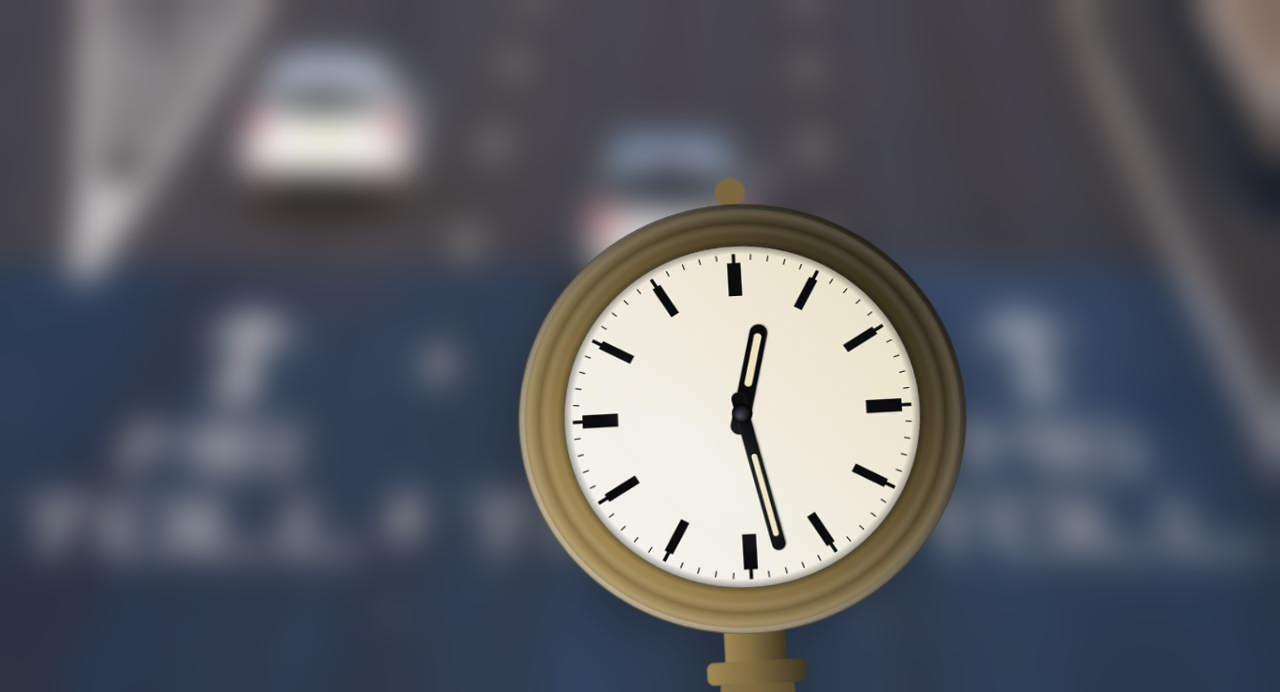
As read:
12.28
